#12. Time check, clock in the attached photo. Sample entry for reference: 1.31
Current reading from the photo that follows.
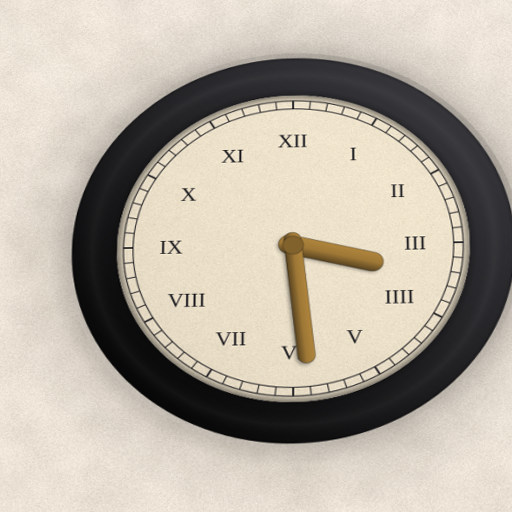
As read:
3.29
